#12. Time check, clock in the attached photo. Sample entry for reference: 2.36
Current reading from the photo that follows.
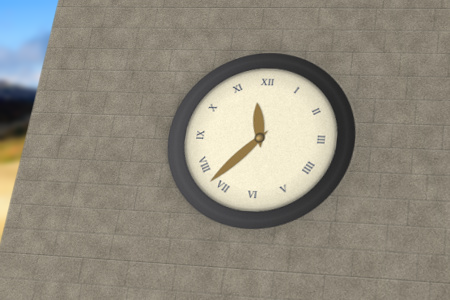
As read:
11.37
